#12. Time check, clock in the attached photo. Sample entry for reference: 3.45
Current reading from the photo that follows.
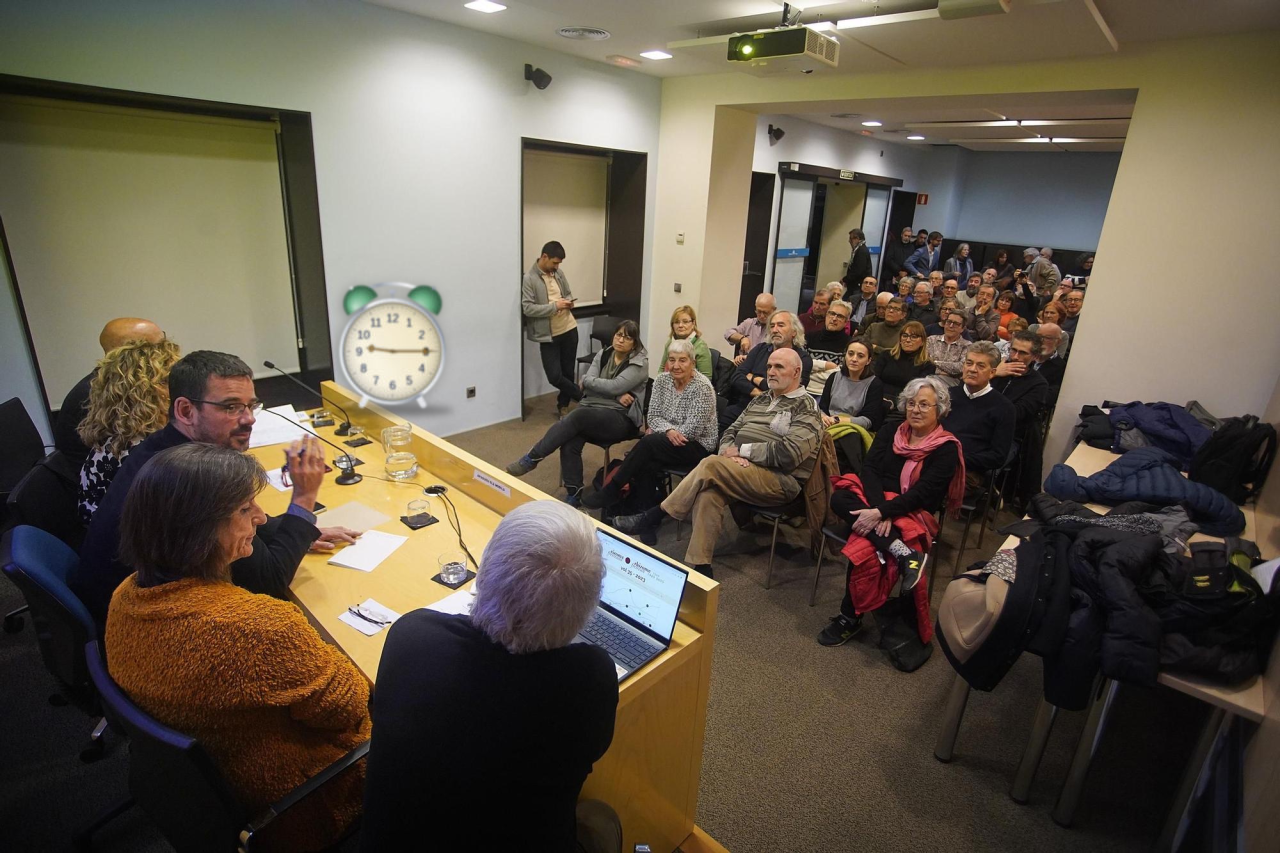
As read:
9.15
